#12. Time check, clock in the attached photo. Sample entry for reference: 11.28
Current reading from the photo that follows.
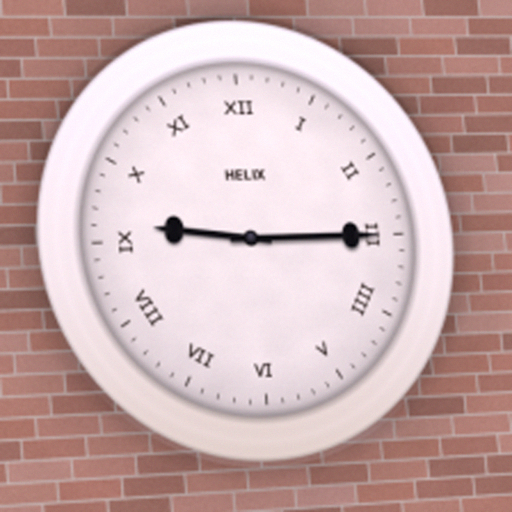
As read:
9.15
